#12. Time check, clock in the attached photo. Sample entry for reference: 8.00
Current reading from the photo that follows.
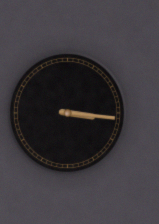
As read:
3.16
